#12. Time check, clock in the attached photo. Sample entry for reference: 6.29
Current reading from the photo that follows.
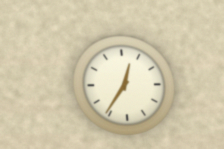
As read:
12.36
